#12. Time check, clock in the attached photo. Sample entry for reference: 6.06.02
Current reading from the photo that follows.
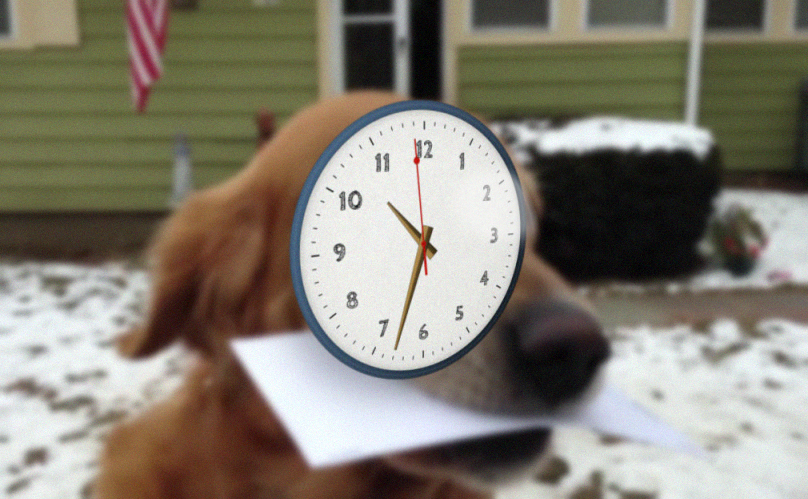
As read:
10.32.59
